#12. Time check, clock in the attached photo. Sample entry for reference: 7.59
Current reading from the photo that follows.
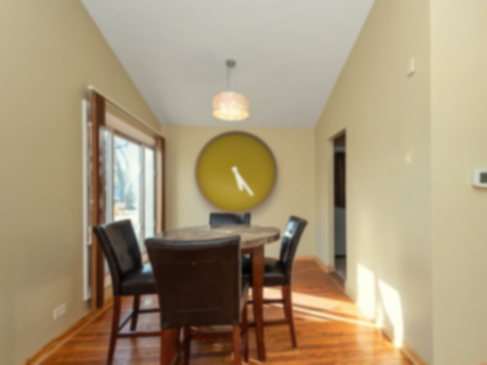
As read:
5.24
